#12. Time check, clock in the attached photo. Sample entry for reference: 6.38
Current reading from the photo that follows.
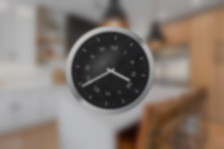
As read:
3.39
